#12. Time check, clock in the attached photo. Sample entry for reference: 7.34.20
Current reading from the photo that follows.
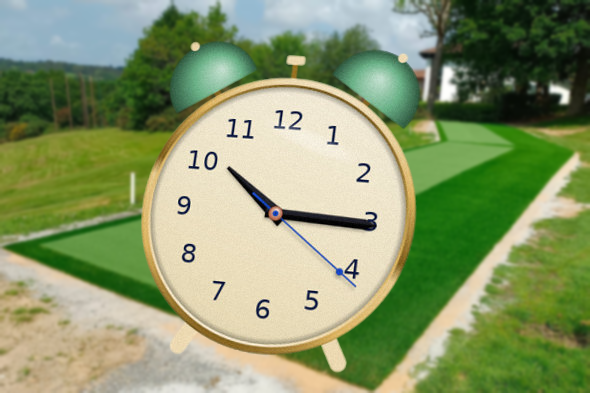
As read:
10.15.21
